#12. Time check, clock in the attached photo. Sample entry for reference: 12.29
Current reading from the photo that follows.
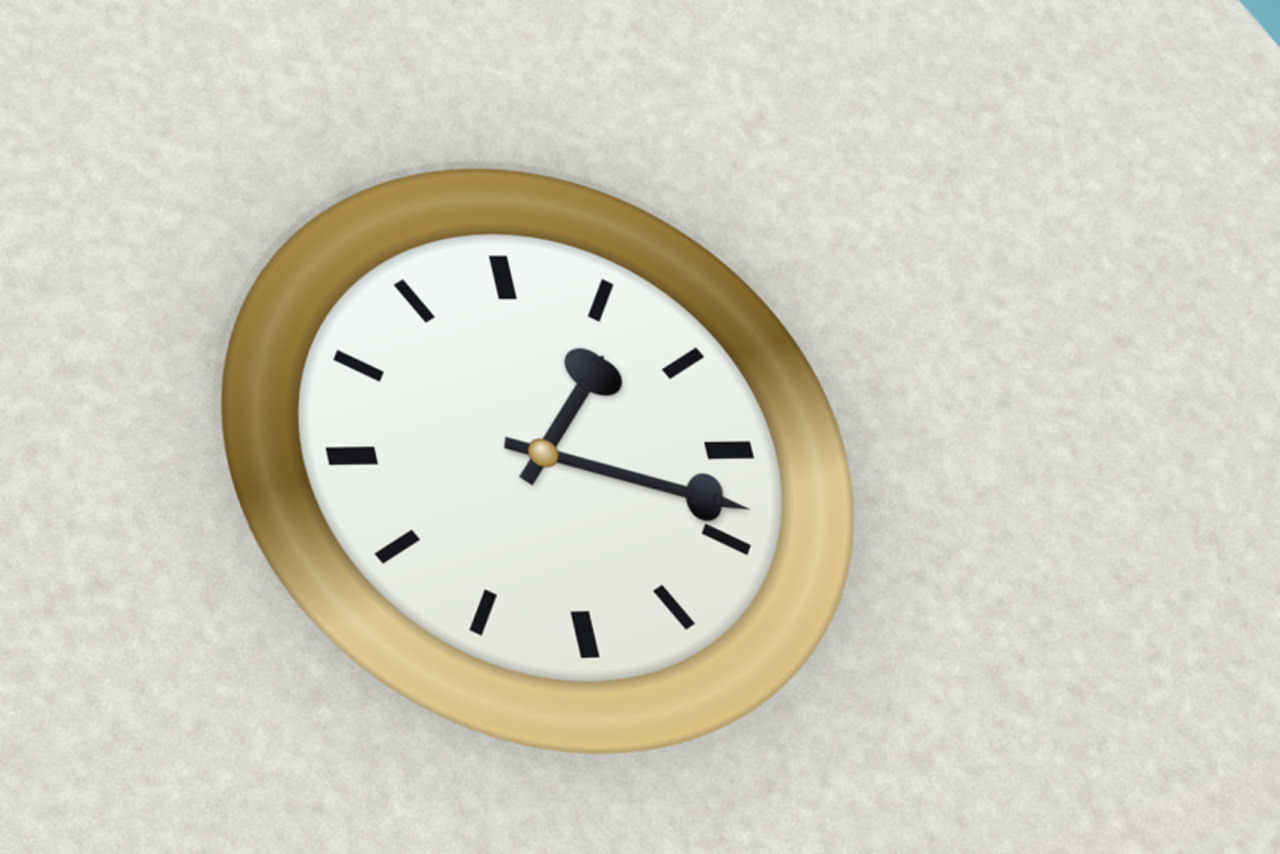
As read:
1.18
